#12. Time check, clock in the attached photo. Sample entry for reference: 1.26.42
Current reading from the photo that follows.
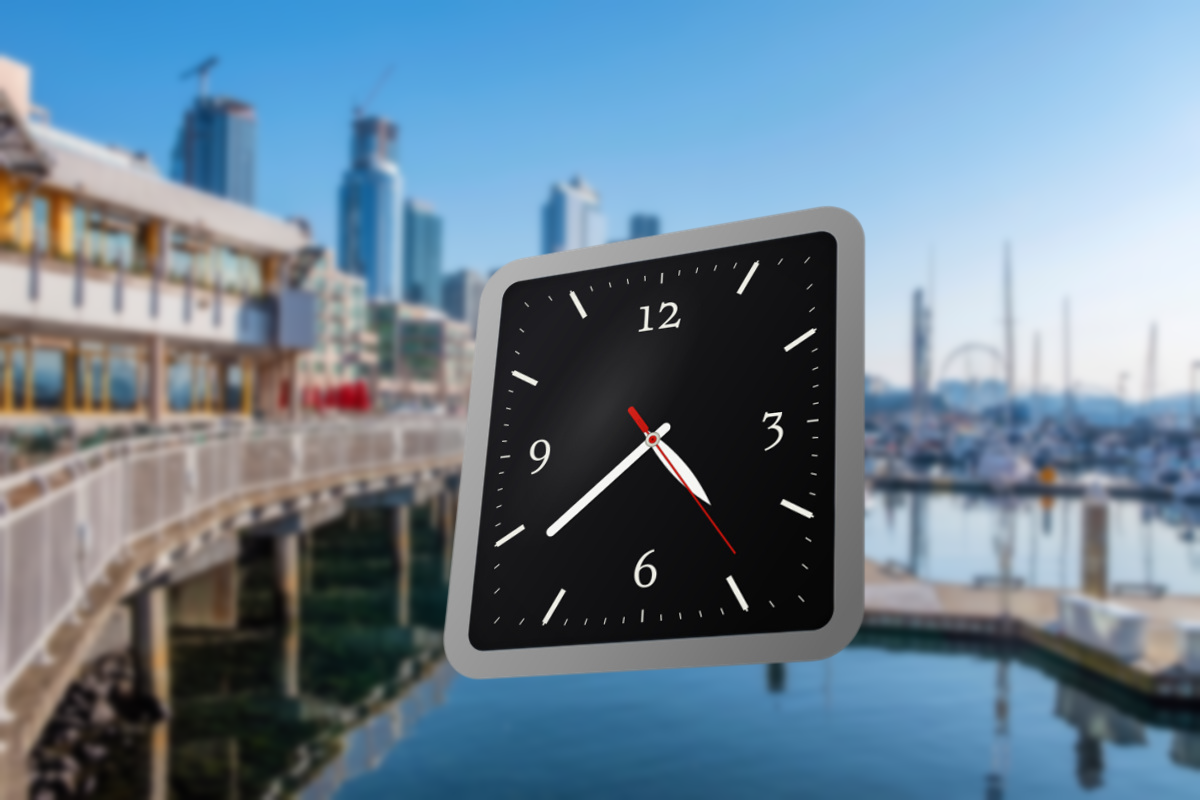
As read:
4.38.24
